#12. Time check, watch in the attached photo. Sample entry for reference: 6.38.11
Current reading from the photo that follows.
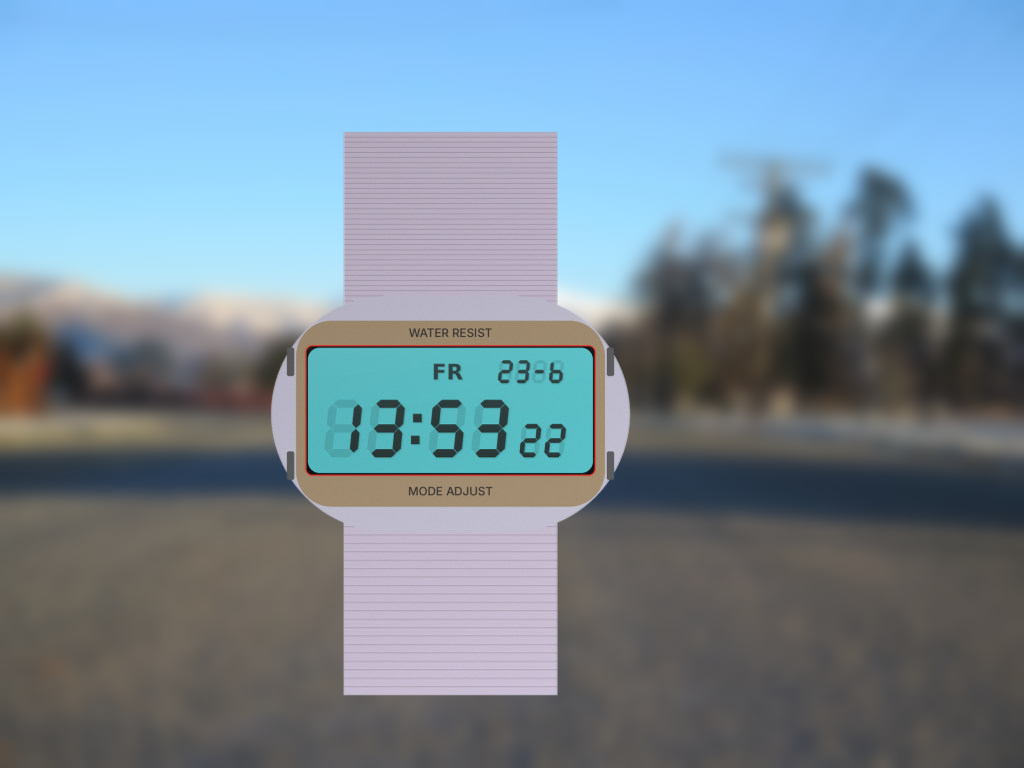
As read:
13.53.22
